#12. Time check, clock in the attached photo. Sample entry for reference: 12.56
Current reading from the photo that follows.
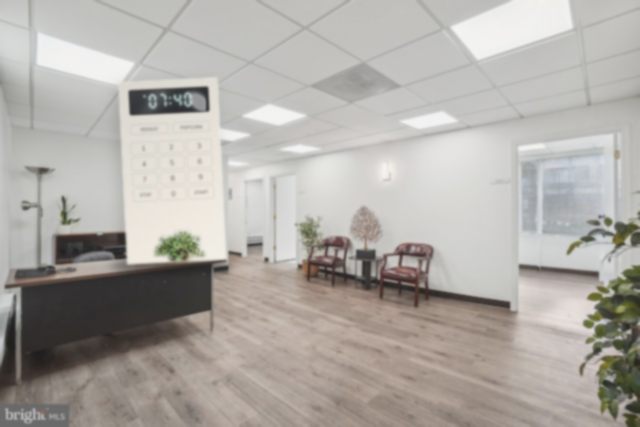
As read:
7.40
